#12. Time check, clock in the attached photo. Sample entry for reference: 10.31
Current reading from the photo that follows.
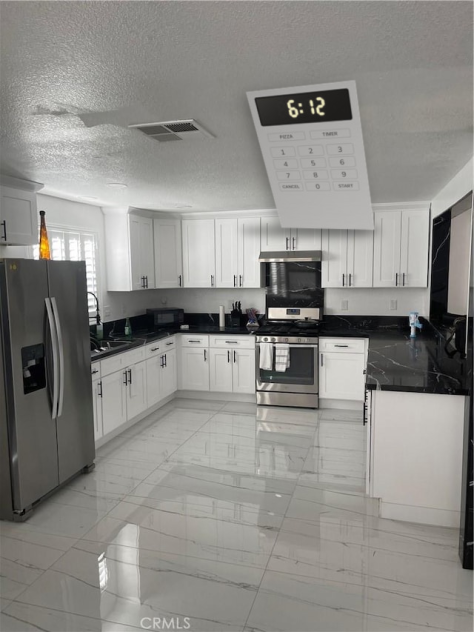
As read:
6.12
